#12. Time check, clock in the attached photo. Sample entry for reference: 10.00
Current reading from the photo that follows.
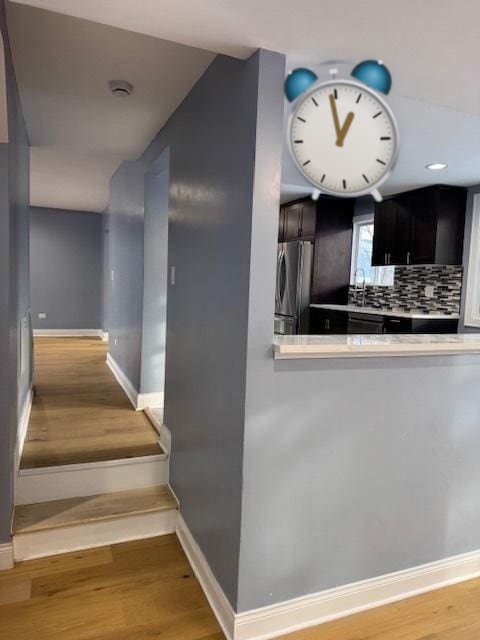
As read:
12.59
